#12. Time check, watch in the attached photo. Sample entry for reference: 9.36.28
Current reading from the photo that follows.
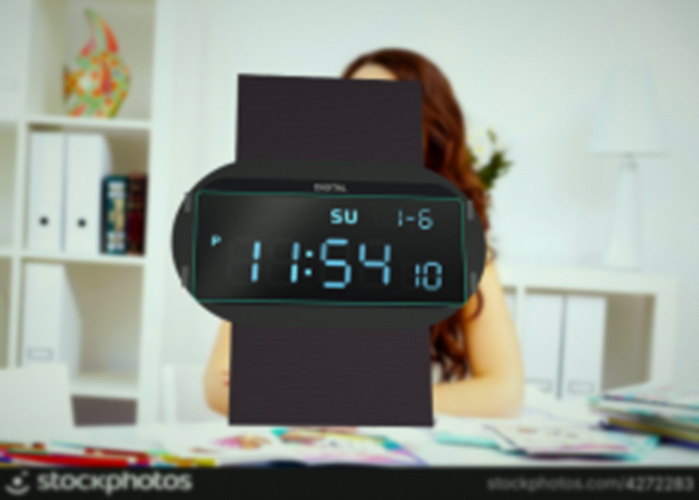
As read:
11.54.10
